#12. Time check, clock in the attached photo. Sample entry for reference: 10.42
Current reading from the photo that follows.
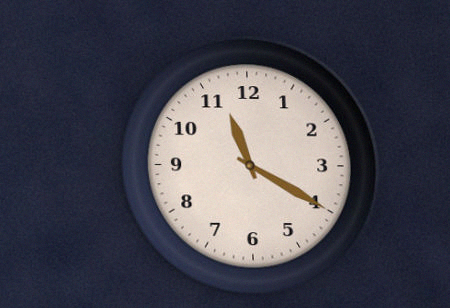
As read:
11.20
